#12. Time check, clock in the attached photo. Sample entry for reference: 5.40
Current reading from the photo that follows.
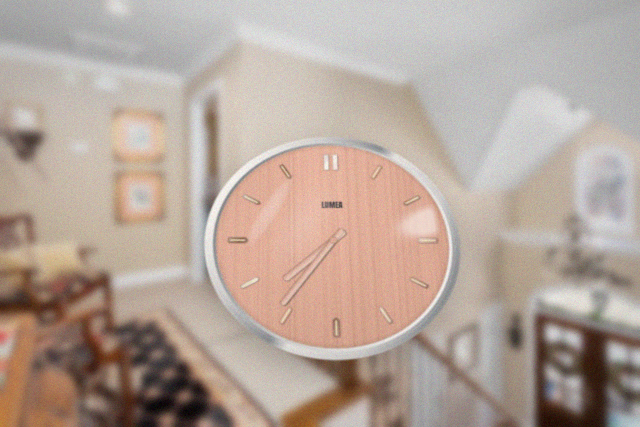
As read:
7.36
